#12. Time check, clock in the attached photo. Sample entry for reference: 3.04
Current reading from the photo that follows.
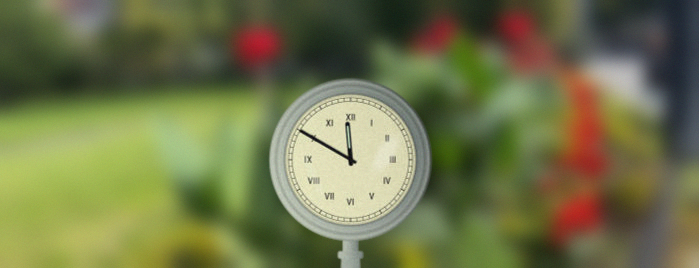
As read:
11.50
